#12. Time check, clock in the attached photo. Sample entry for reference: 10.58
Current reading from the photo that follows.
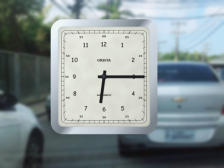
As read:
6.15
